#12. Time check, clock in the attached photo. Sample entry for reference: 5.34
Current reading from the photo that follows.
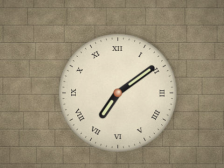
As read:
7.09
